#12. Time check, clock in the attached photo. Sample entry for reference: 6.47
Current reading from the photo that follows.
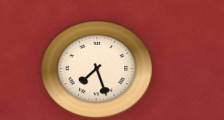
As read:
7.27
